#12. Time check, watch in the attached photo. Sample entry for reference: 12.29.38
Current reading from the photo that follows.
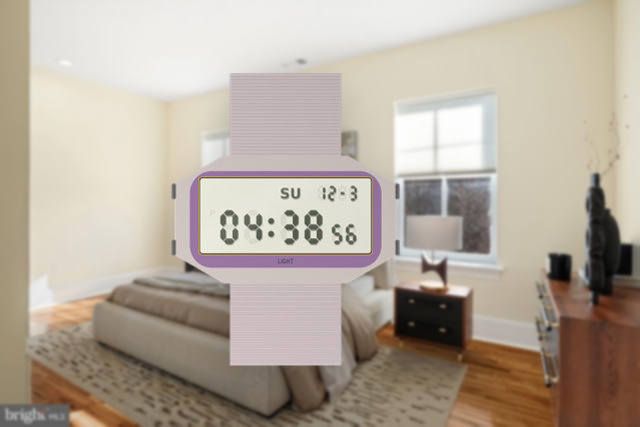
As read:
4.38.56
